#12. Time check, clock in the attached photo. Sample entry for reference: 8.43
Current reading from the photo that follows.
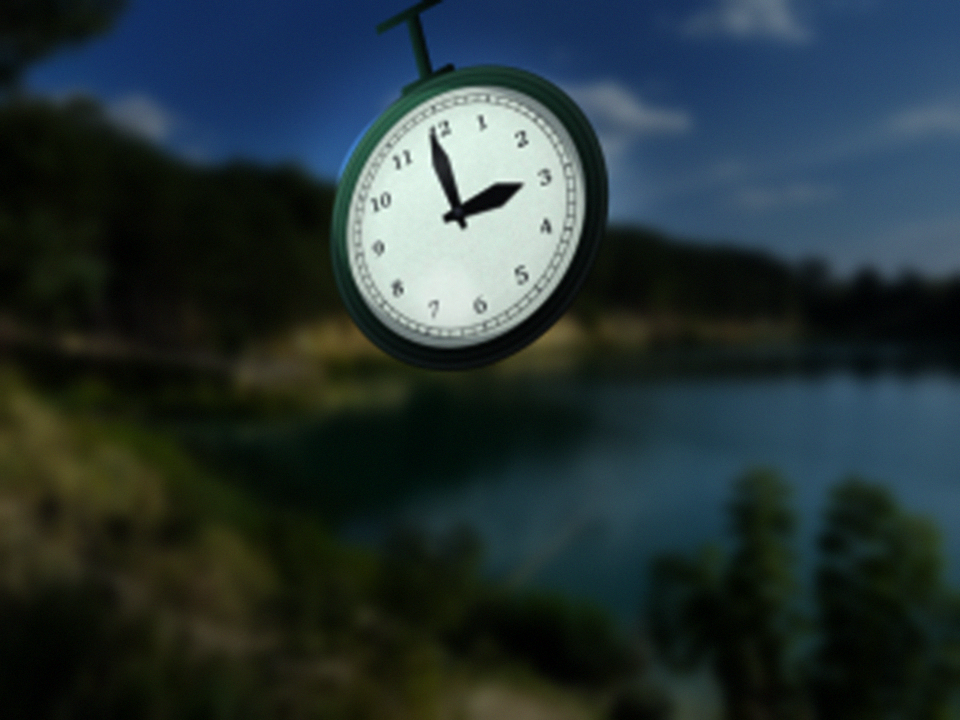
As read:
2.59
